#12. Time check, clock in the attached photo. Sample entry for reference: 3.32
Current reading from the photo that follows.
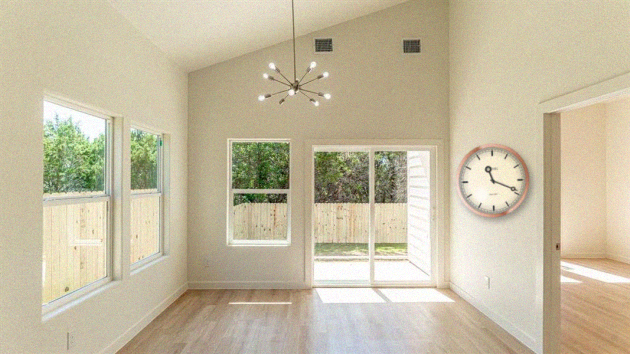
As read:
11.19
